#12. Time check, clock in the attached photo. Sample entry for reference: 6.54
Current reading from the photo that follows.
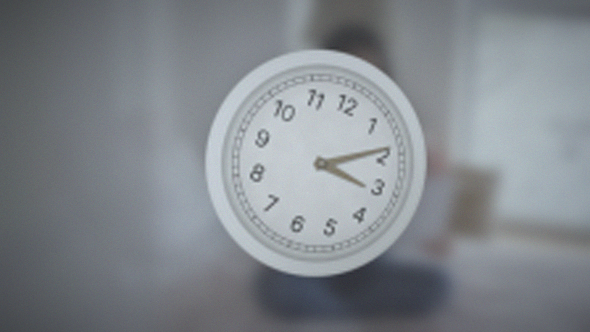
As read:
3.09
